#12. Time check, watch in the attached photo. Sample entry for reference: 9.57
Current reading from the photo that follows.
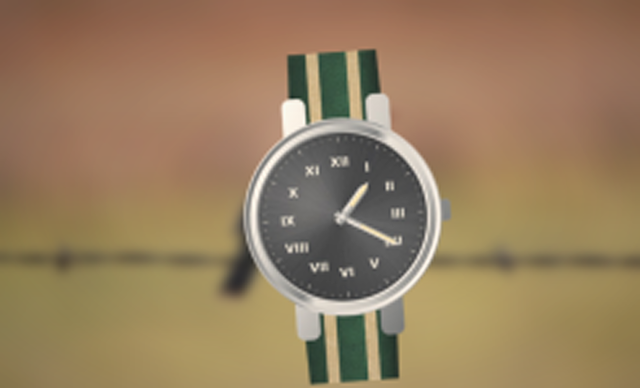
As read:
1.20
